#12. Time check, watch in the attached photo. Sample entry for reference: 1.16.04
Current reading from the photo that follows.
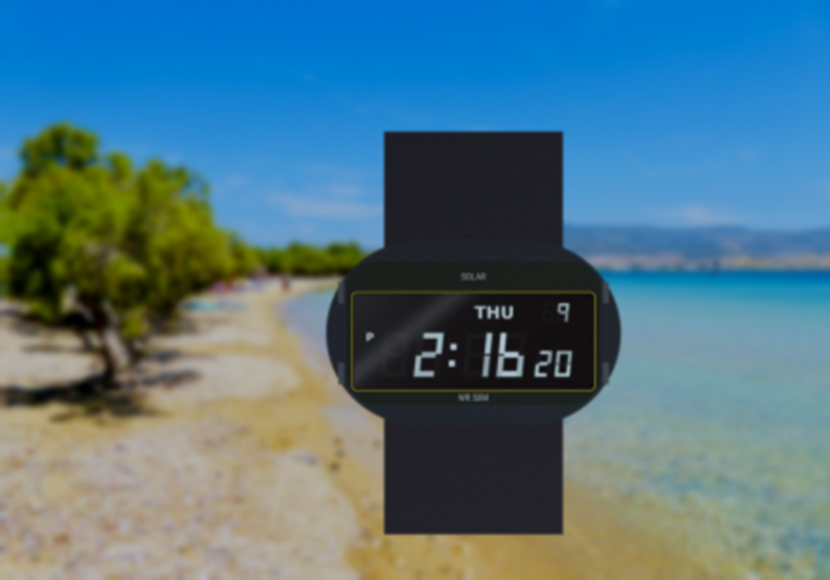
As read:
2.16.20
